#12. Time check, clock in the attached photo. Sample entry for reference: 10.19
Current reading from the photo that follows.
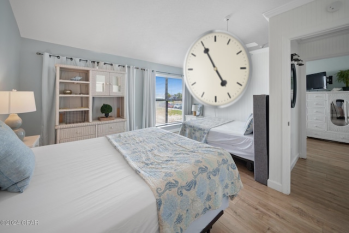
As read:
4.55
